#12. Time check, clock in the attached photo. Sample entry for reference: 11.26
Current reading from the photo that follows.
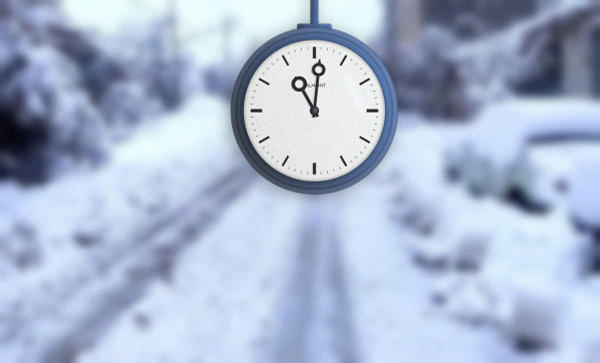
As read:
11.01
